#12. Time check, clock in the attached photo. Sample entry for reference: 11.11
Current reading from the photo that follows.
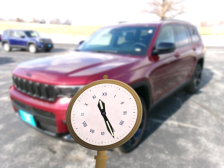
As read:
11.26
